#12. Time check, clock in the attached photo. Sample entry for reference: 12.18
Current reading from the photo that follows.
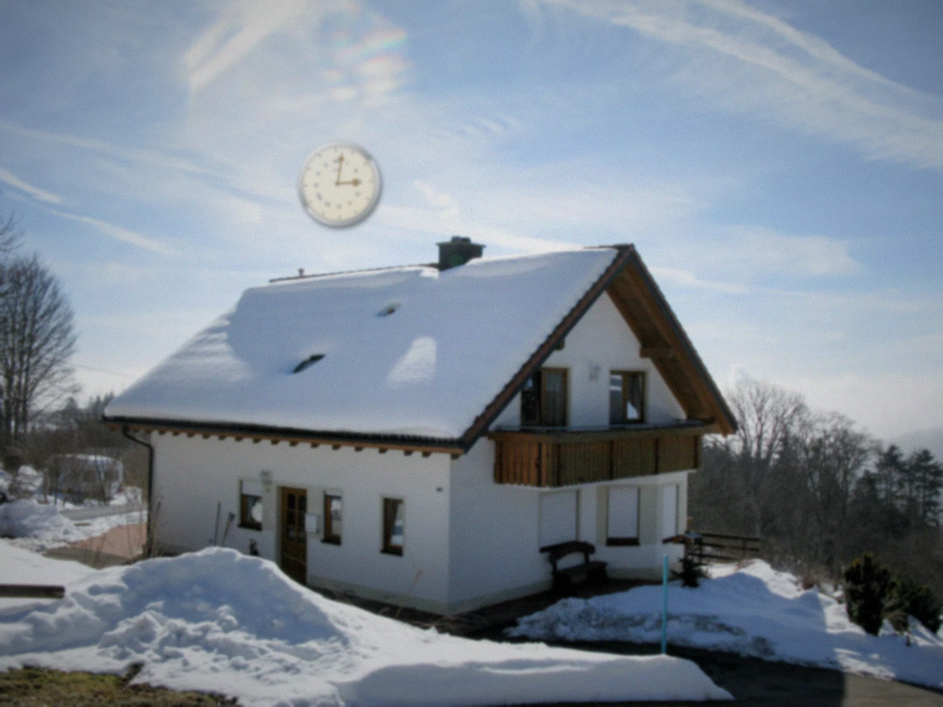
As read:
3.02
